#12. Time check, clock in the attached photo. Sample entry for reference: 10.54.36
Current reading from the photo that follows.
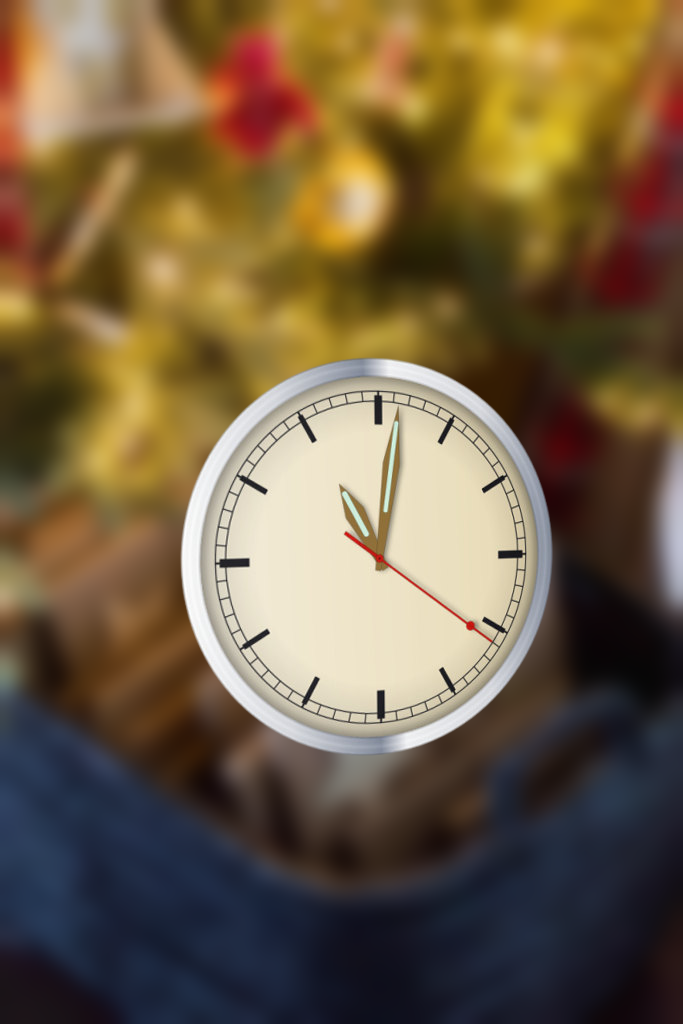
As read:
11.01.21
